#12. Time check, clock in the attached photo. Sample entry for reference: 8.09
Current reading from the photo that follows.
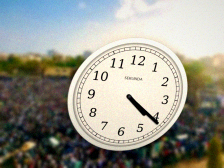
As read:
4.21
